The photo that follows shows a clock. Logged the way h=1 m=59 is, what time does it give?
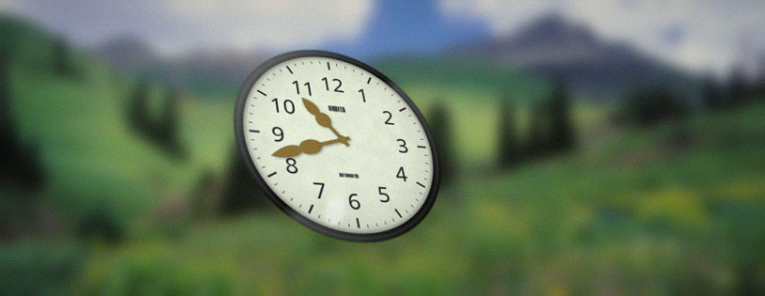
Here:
h=10 m=42
